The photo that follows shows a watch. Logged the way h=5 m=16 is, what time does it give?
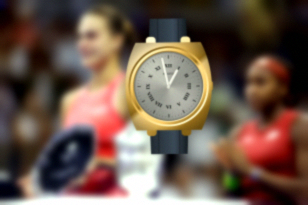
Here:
h=12 m=58
